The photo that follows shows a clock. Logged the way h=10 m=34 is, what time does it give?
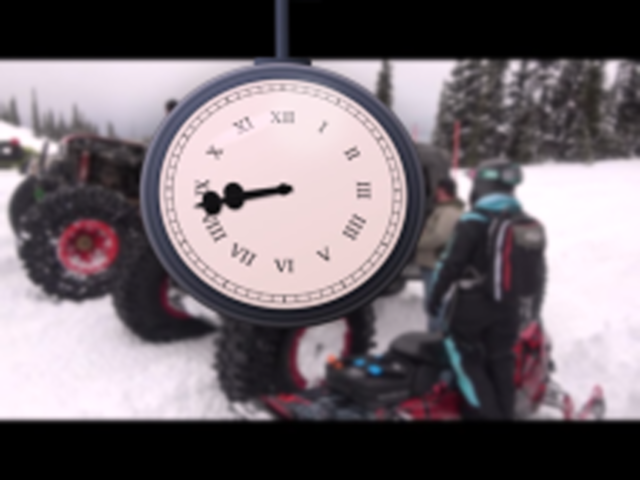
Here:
h=8 m=43
